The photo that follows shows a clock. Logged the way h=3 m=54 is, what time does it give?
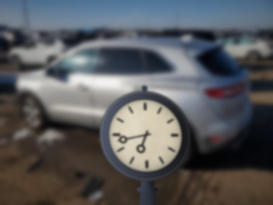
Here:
h=6 m=43
